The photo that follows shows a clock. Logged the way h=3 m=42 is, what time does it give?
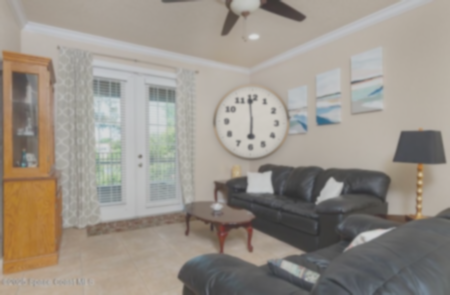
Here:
h=5 m=59
